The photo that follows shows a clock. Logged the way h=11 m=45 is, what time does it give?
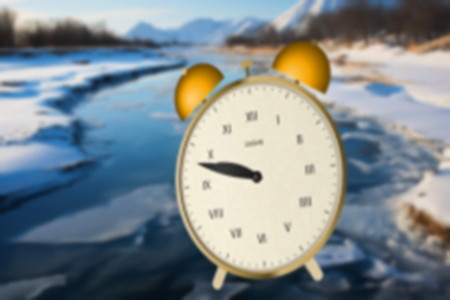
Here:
h=9 m=48
